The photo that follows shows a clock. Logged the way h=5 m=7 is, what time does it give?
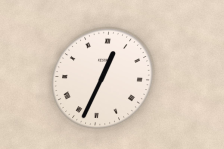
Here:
h=12 m=33
